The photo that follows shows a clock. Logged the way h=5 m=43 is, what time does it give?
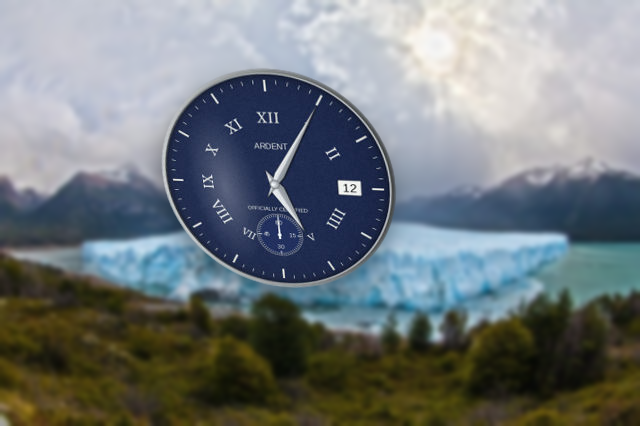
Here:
h=5 m=5
